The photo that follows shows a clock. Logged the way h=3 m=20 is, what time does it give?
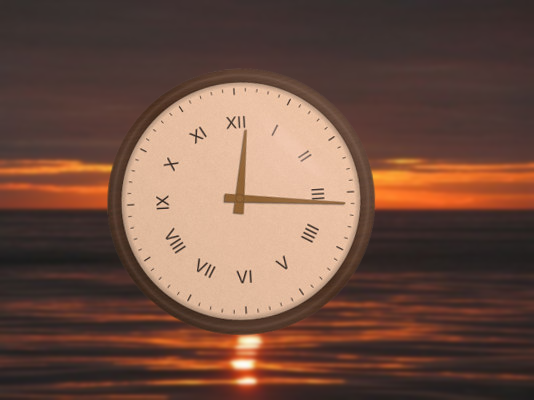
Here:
h=12 m=16
